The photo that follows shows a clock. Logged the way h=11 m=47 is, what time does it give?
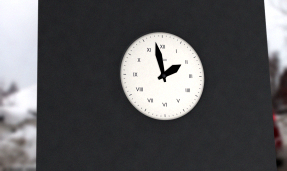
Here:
h=1 m=58
